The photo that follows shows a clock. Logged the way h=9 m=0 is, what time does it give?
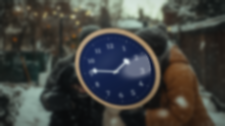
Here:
h=1 m=46
